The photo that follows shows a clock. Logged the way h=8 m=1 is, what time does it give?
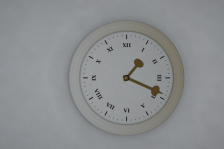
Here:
h=1 m=19
